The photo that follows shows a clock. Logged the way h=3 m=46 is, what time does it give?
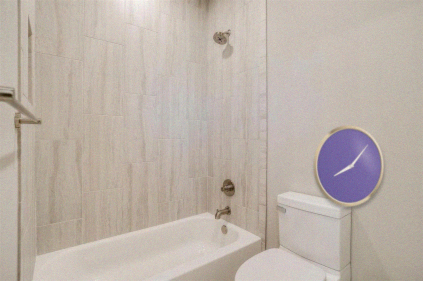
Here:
h=8 m=7
